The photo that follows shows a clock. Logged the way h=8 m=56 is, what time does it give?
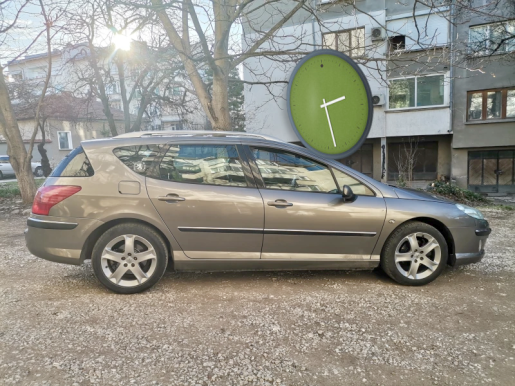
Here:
h=2 m=28
